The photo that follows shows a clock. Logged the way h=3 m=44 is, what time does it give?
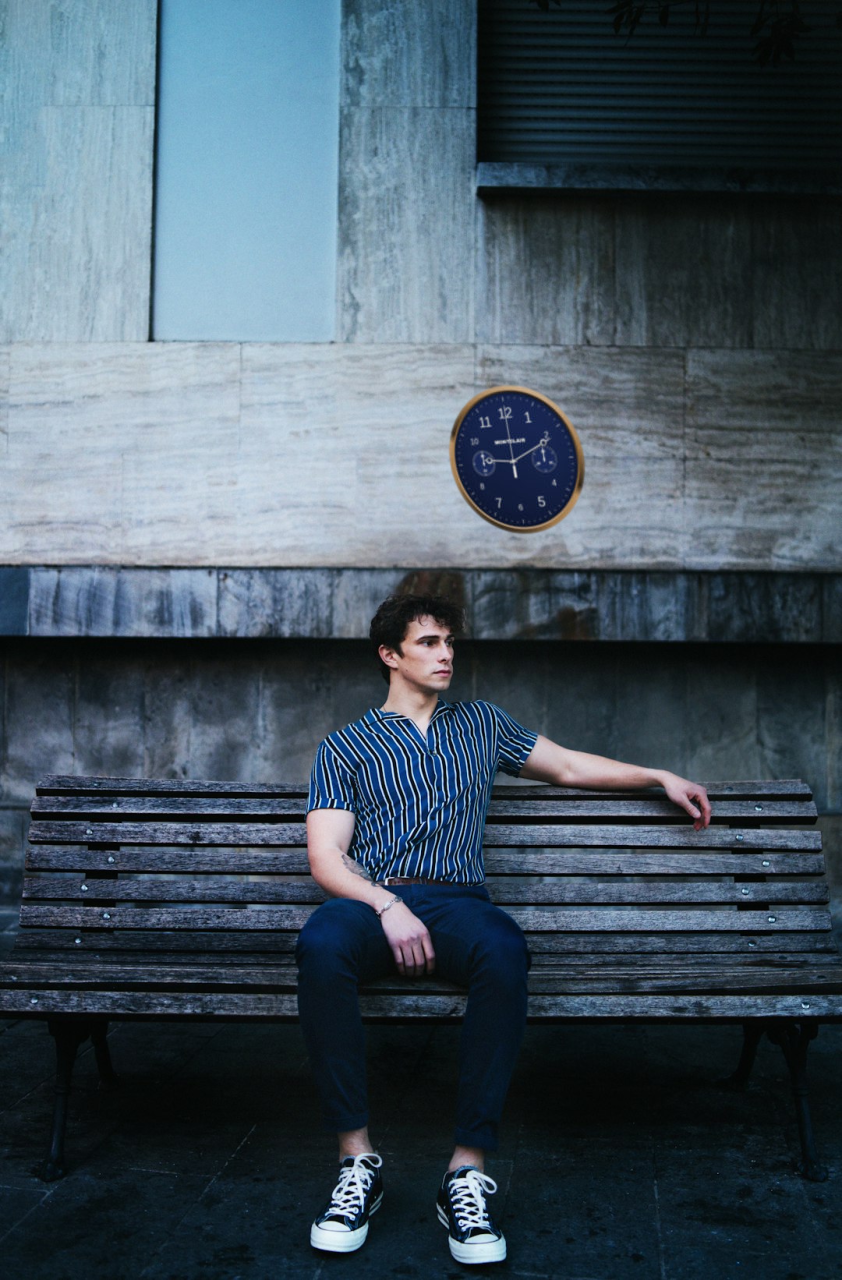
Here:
h=9 m=11
